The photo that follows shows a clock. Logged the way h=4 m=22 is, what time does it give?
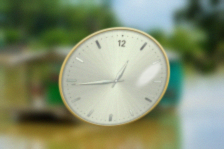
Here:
h=12 m=44
